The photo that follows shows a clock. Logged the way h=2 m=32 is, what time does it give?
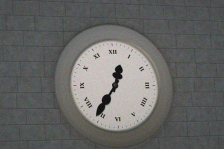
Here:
h=12 m=36
